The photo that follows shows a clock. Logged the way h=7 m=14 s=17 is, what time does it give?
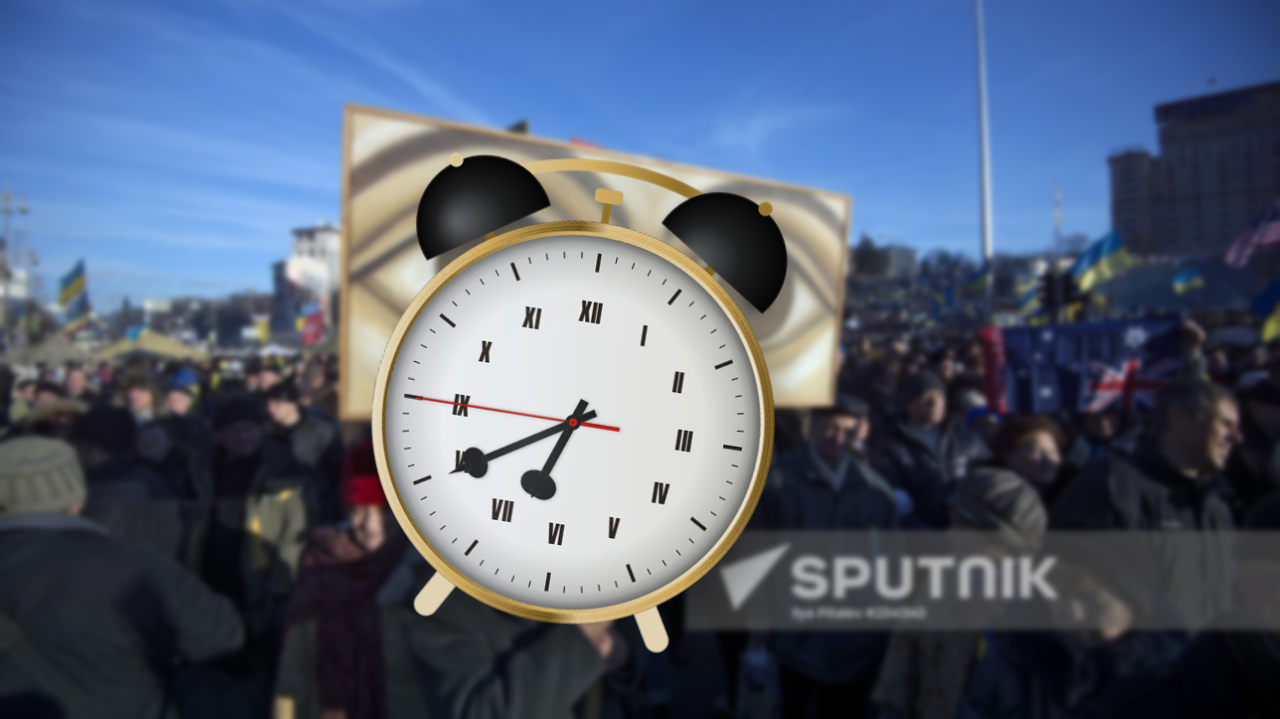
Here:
h=6 m=39 s=45
